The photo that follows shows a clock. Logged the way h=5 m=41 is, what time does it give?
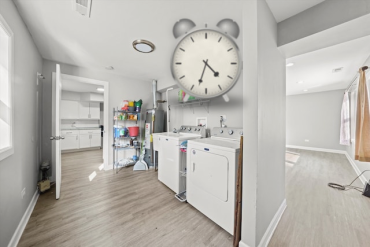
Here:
h=4 m=33
